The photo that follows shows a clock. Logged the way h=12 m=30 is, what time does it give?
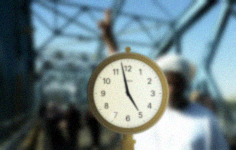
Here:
h=4 m=58
